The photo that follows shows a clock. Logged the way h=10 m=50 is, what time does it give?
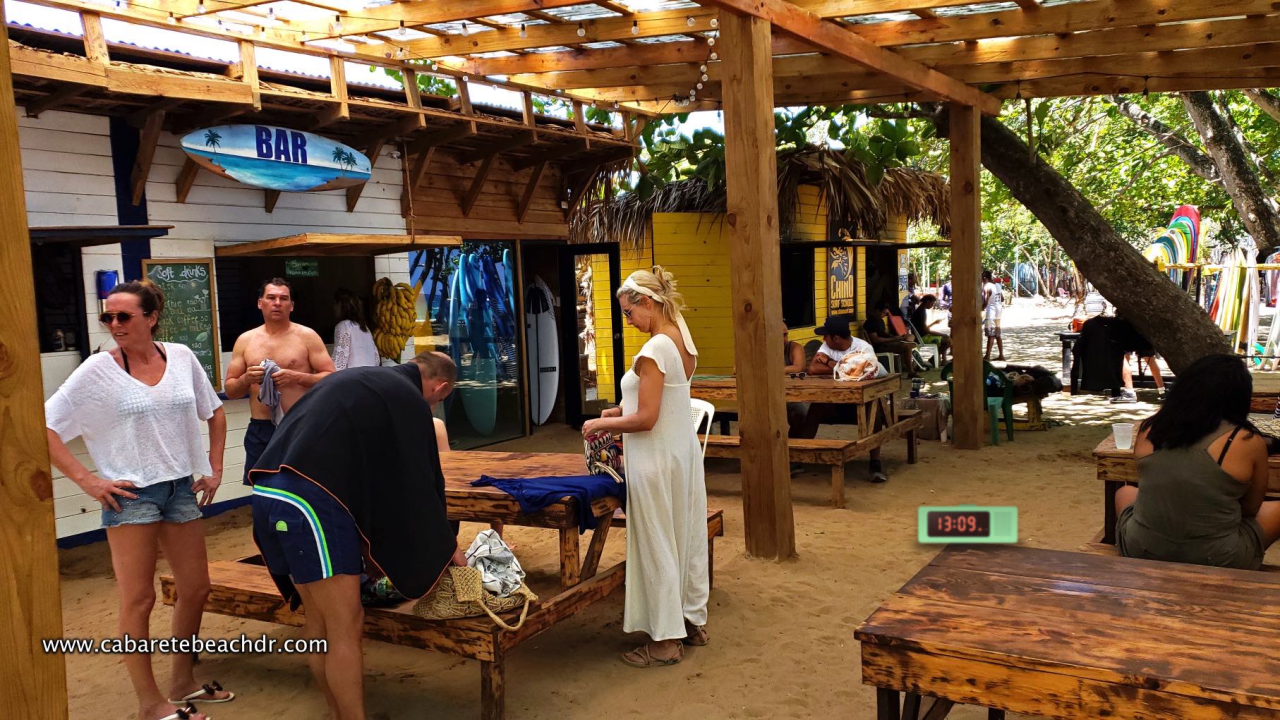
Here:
h=13 m=9
